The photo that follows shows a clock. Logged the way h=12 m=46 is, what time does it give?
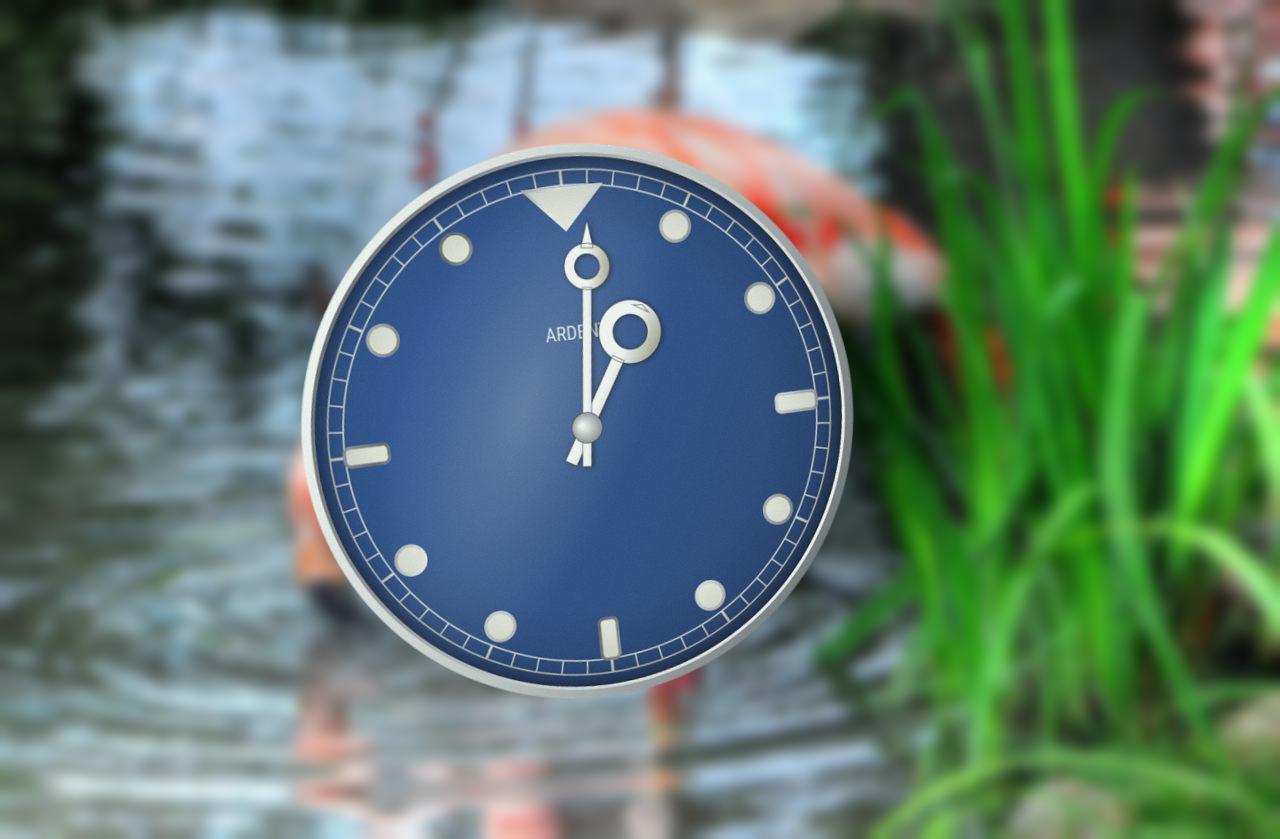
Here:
h=1 m=1
